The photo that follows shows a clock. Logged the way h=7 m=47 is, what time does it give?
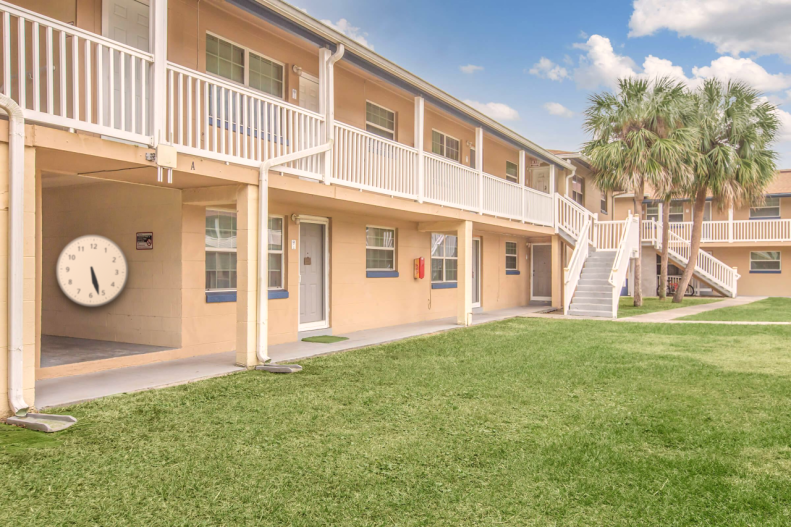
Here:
h=5 m=27
